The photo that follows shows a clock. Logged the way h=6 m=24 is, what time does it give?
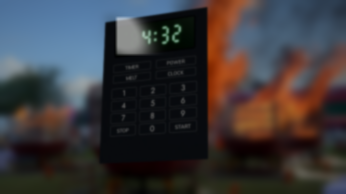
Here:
h=4 m=32
